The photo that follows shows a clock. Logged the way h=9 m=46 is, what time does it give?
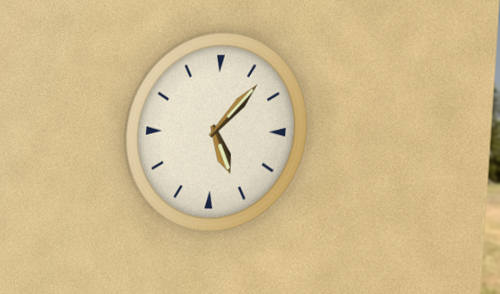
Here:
h=5 m=7
